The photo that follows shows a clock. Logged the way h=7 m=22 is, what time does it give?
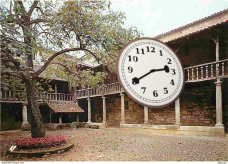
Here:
h=2 m=40
